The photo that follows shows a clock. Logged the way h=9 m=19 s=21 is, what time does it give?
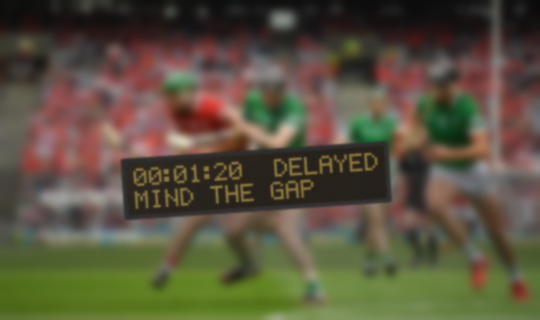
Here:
h=0 m=1 s=20
